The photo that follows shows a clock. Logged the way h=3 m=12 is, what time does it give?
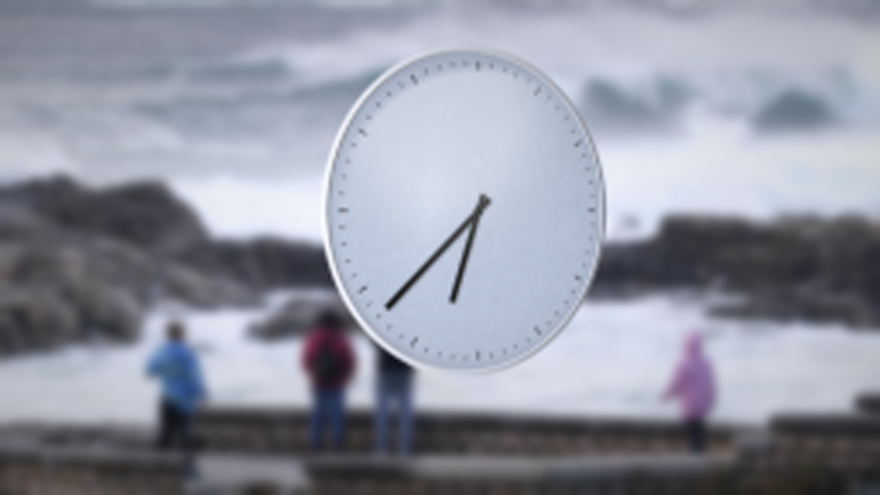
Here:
h=6 m=38
